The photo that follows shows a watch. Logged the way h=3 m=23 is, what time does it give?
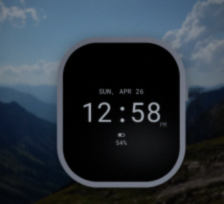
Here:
h=12 m=58
